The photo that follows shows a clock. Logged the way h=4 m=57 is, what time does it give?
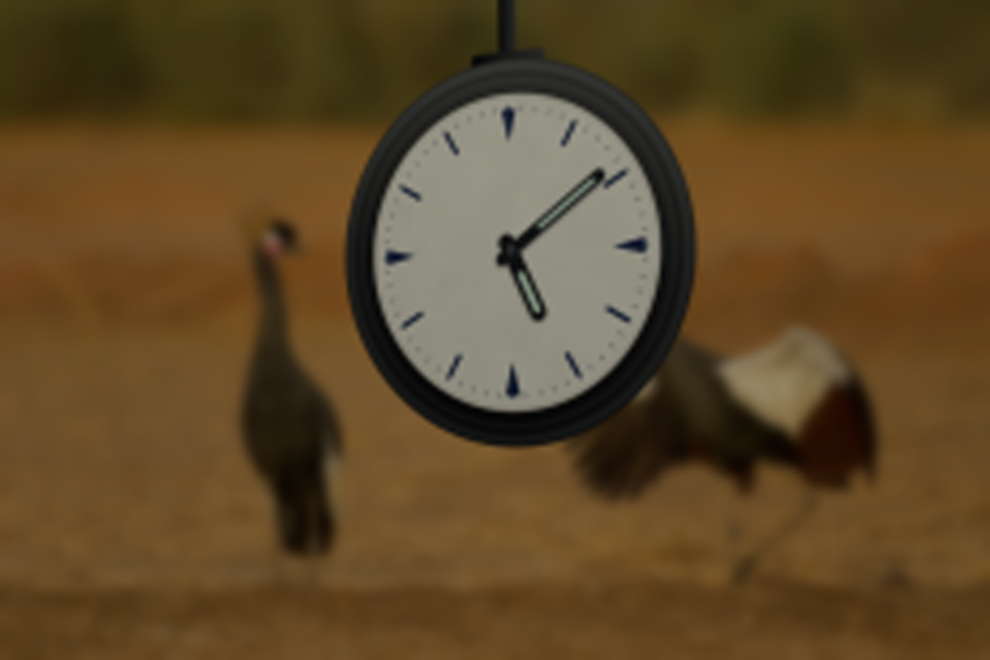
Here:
h=5 m=9
